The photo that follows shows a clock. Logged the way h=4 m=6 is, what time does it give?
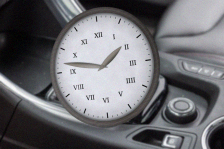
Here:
h=1 m=47
